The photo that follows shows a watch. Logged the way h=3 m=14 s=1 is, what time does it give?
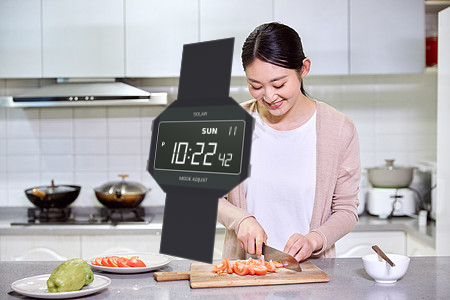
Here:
h=10 m=22 s=42
